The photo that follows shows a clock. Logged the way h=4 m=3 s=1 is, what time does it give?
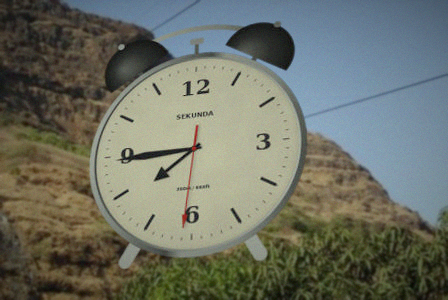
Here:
h=7 m=44 s=31
